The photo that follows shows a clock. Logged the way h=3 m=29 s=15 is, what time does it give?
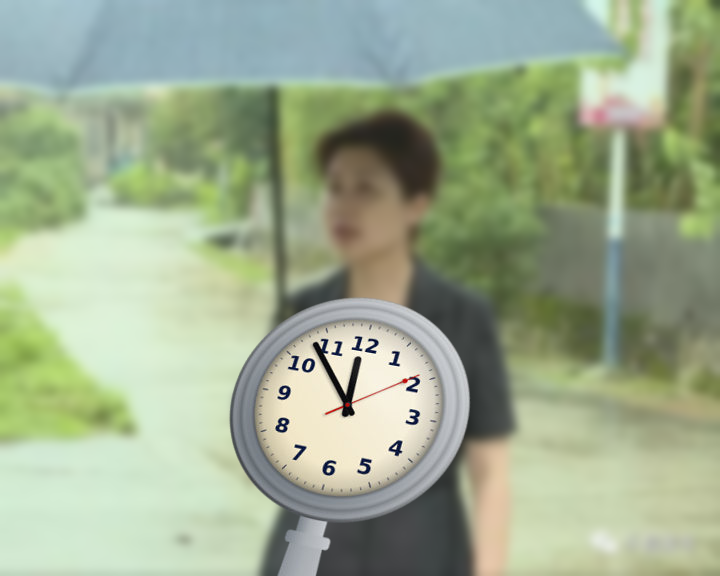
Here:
h=11 m=53 s=9
